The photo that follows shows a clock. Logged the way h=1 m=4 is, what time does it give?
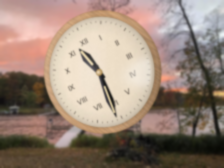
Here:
h=11 m=31
